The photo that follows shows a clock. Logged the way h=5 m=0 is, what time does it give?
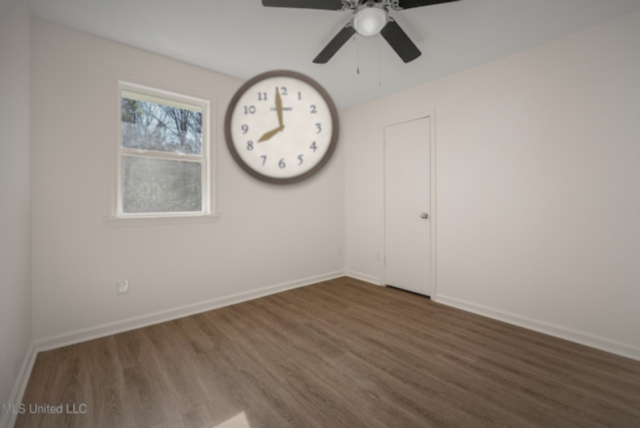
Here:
h=7 m=59
